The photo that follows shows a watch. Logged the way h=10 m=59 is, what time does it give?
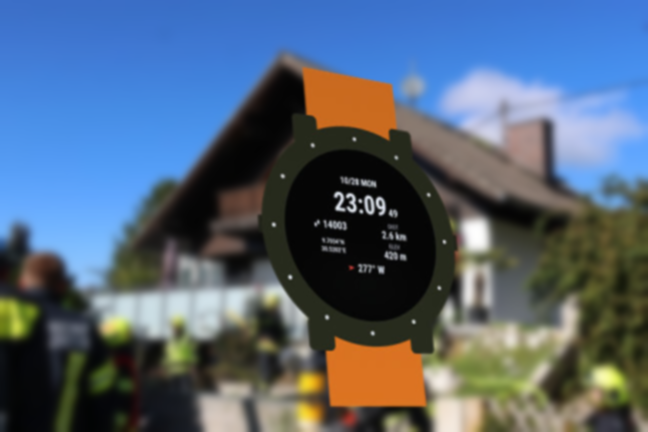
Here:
h=23 m=9
